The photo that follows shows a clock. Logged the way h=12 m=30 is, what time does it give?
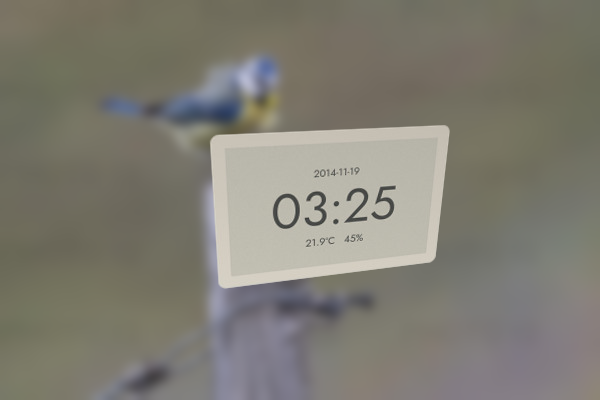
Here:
h=3 m=25
